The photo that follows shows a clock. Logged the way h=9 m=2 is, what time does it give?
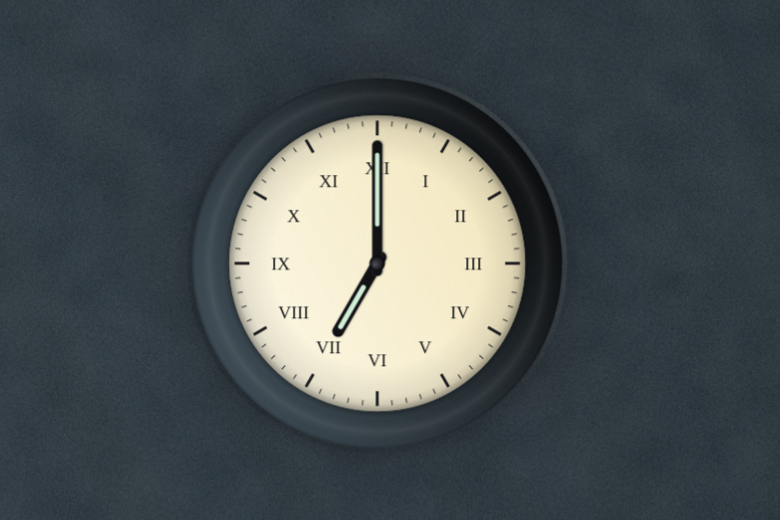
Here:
h=7 m=0
